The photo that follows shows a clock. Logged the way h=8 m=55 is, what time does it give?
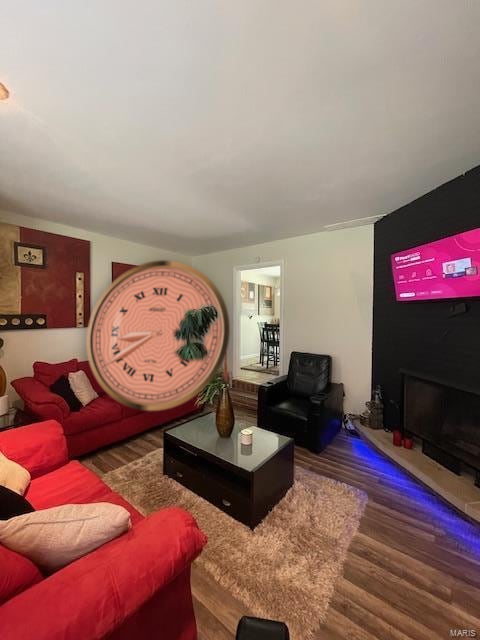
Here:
h=8 m=39
